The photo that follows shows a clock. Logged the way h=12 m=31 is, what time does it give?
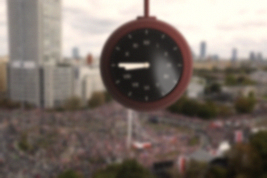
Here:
h=8 m=45
